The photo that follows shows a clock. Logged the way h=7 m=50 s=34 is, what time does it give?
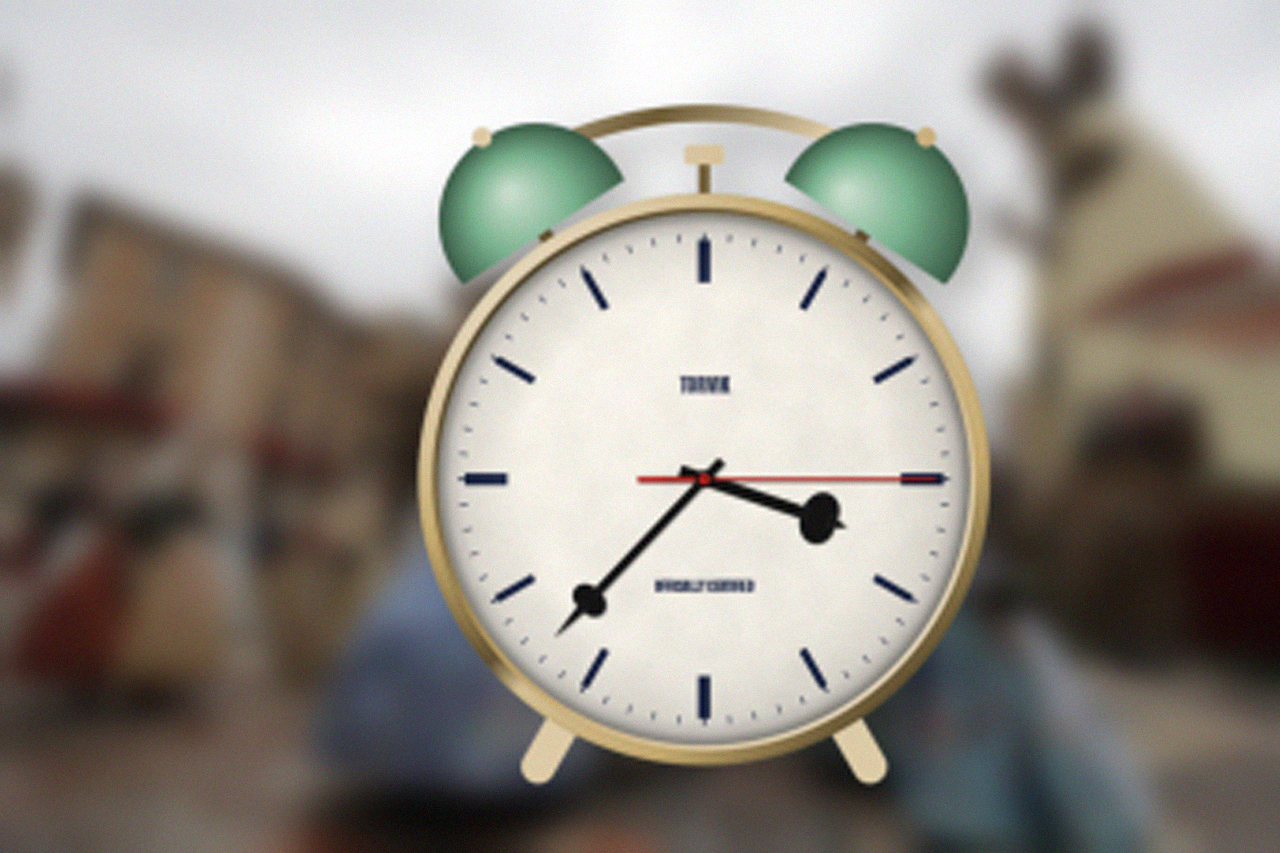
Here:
h=3 m=37 s=15
